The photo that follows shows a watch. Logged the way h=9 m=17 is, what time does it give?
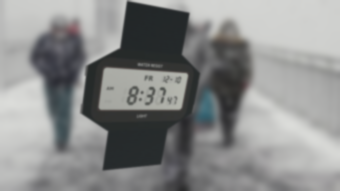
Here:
h=8 m=37
